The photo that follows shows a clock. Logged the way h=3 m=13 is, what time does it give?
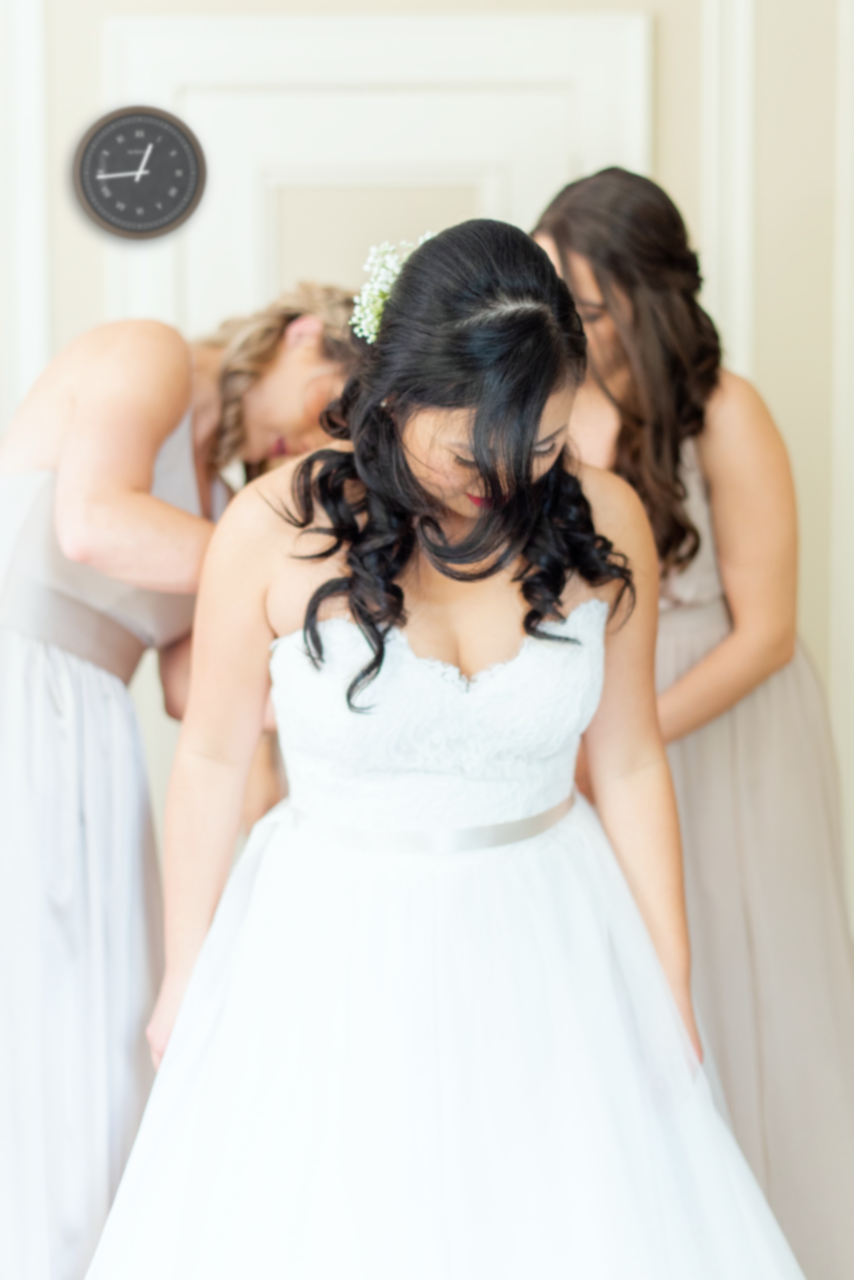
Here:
h=12 m=44
